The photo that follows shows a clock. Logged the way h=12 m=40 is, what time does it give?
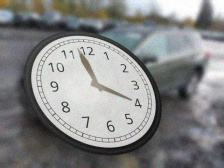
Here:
h=3 m=58
